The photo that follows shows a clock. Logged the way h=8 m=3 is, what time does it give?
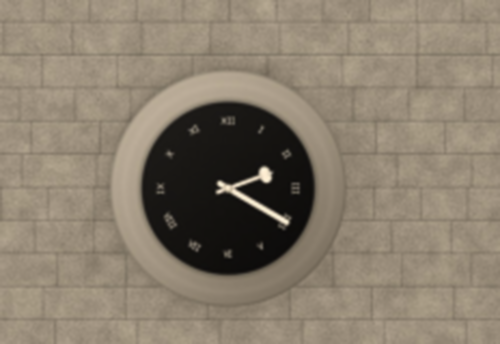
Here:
h=2 m=20
